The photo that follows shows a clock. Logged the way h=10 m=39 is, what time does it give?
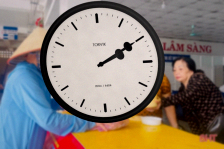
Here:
h=2 m=10
